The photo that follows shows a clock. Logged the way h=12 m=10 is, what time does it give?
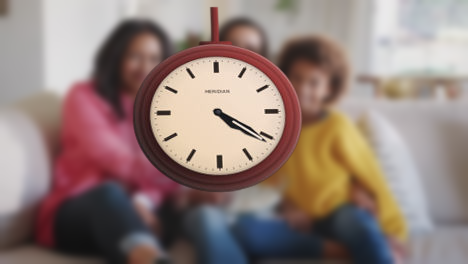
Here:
h=4 m=21
